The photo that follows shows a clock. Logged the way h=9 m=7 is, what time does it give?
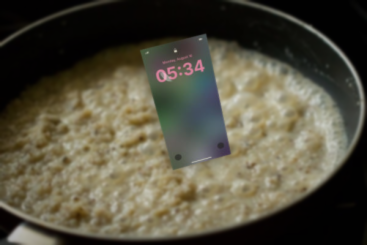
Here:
h=5 m=34
